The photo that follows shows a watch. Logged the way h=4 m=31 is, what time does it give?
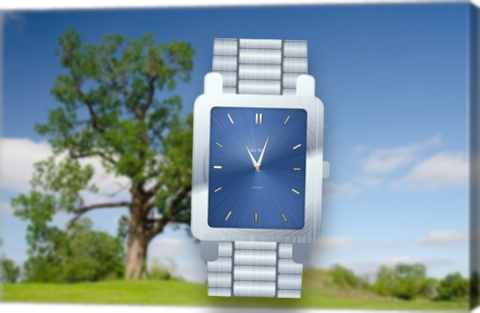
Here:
h=11 m=3
